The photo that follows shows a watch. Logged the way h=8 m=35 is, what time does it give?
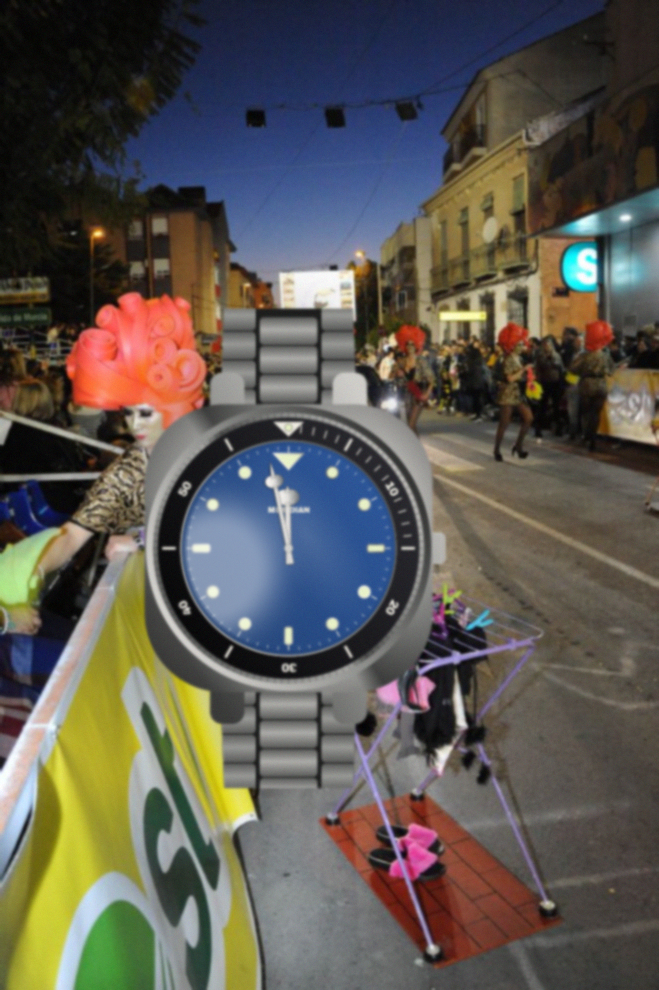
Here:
h=11 m=58
